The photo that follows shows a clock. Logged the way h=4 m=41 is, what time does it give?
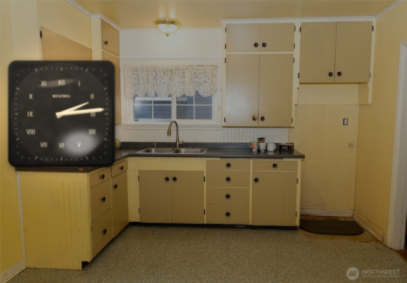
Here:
h=2 m=14
